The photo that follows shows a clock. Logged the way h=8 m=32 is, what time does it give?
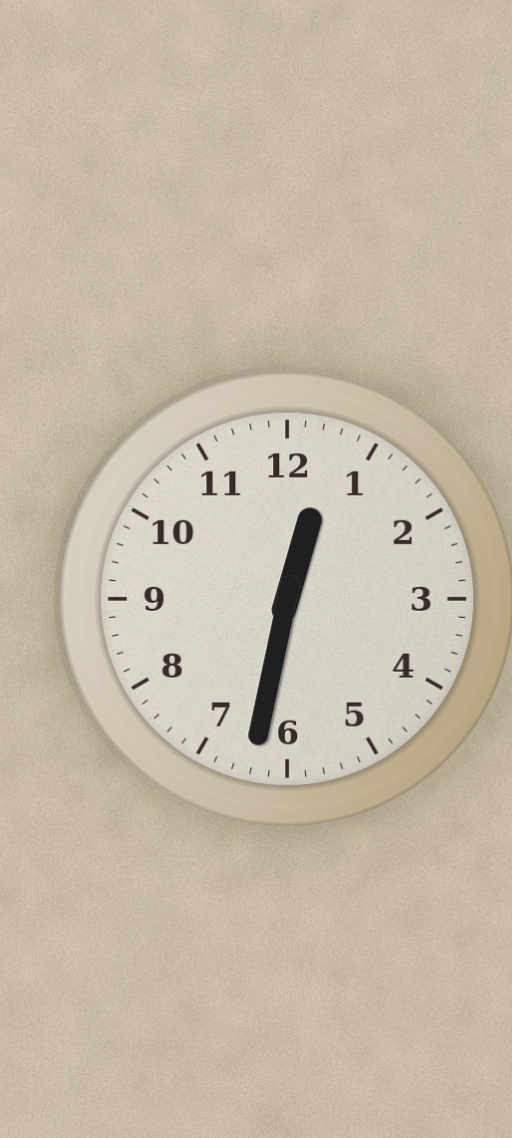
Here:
h=12 m=32
